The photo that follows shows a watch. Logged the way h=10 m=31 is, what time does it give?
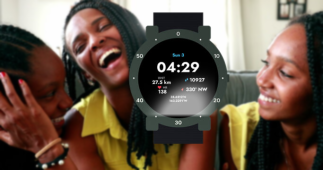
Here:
h=4 m=29
